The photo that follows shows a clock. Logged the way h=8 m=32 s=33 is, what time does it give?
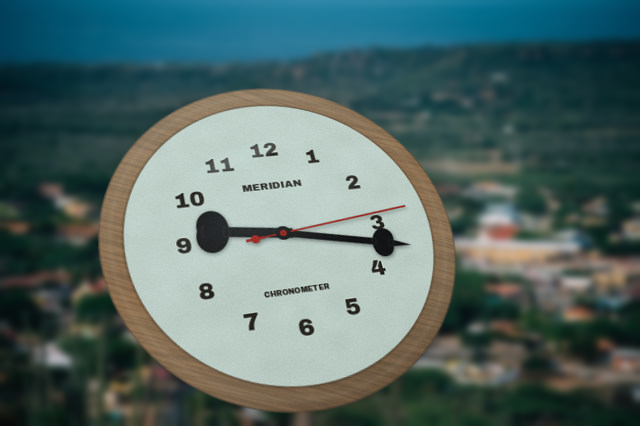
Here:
h=9 m=17 s=14
